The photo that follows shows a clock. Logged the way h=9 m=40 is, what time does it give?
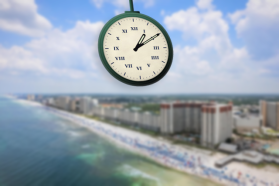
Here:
h=1 m=10
